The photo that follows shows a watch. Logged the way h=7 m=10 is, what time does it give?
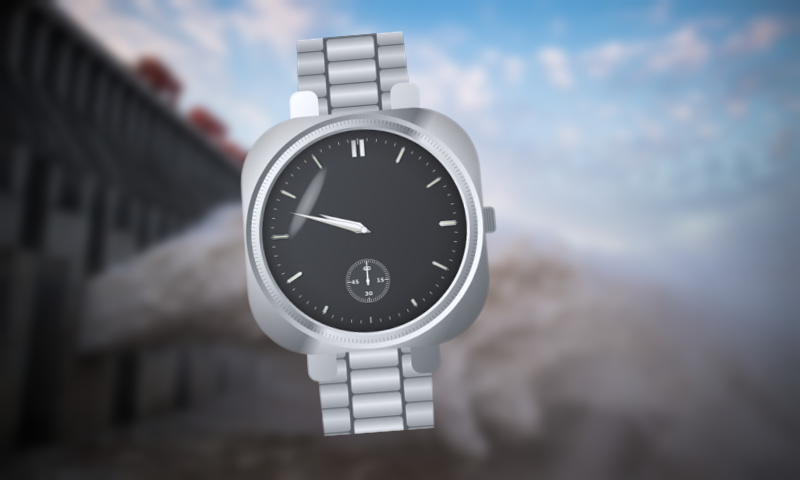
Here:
h=9 m=48
